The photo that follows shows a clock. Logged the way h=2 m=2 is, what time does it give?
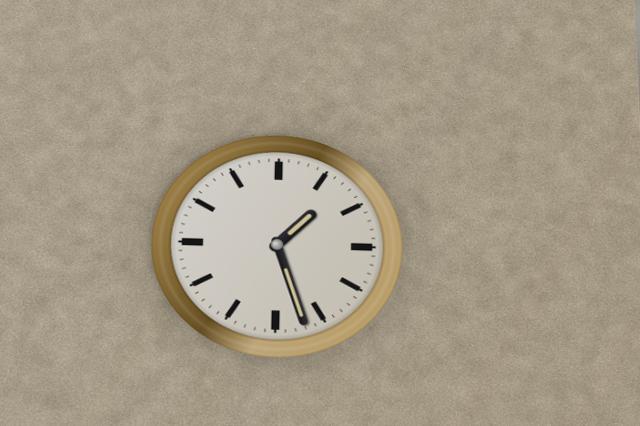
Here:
h=1 m=27
